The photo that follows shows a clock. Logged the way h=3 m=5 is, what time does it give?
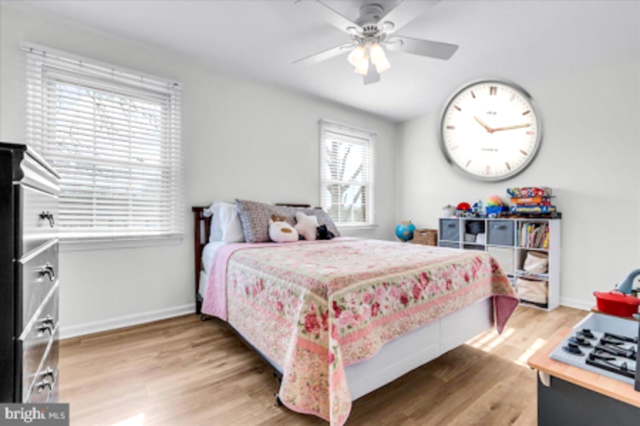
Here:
h=10 m=13
